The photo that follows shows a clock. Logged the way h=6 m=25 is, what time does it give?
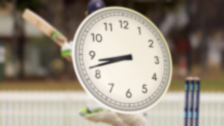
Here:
h=8 m=42
